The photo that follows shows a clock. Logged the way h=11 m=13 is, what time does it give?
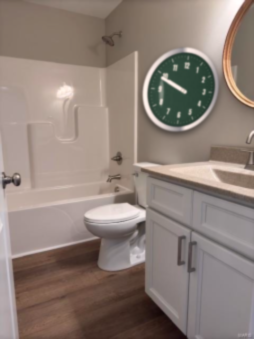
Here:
h=9 m=49
